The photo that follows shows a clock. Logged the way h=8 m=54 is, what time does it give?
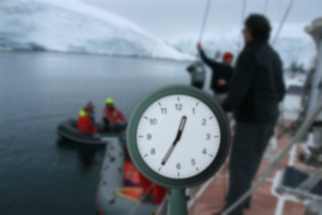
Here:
h=12 m=35
